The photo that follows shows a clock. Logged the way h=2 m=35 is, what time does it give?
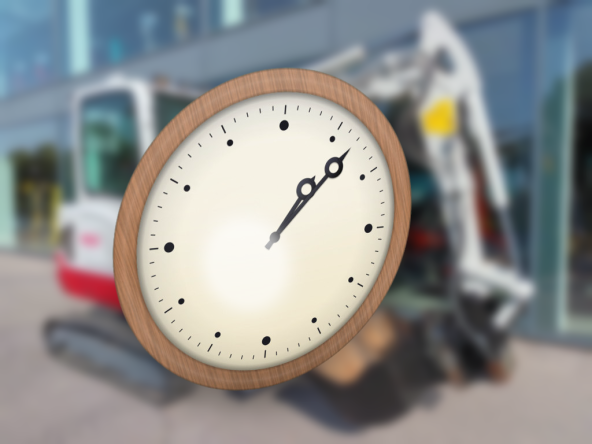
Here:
h=1 m=7
